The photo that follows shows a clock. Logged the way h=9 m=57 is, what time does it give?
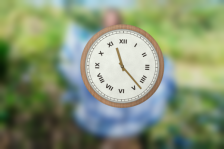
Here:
h=11 m=23
